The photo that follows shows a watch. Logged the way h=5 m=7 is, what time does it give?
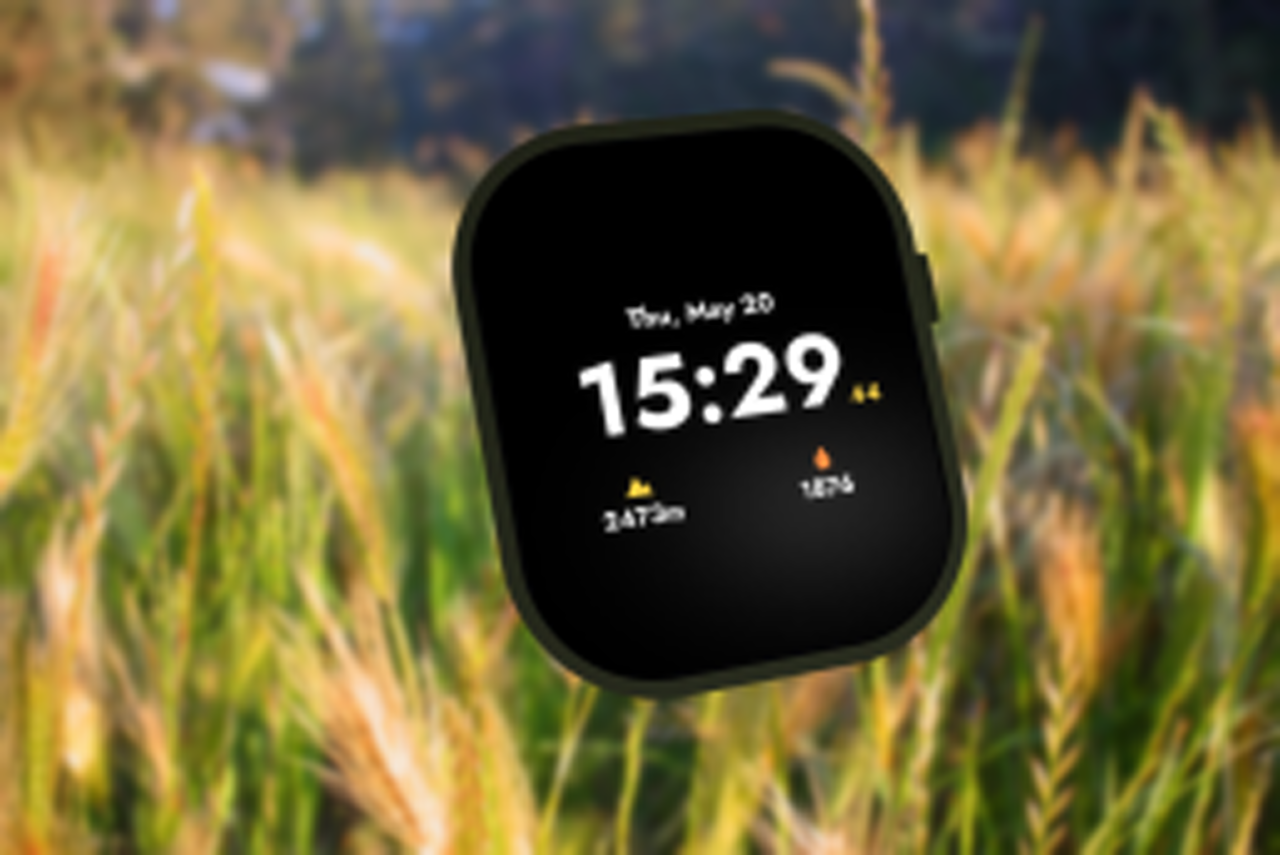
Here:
h=15 m=29
